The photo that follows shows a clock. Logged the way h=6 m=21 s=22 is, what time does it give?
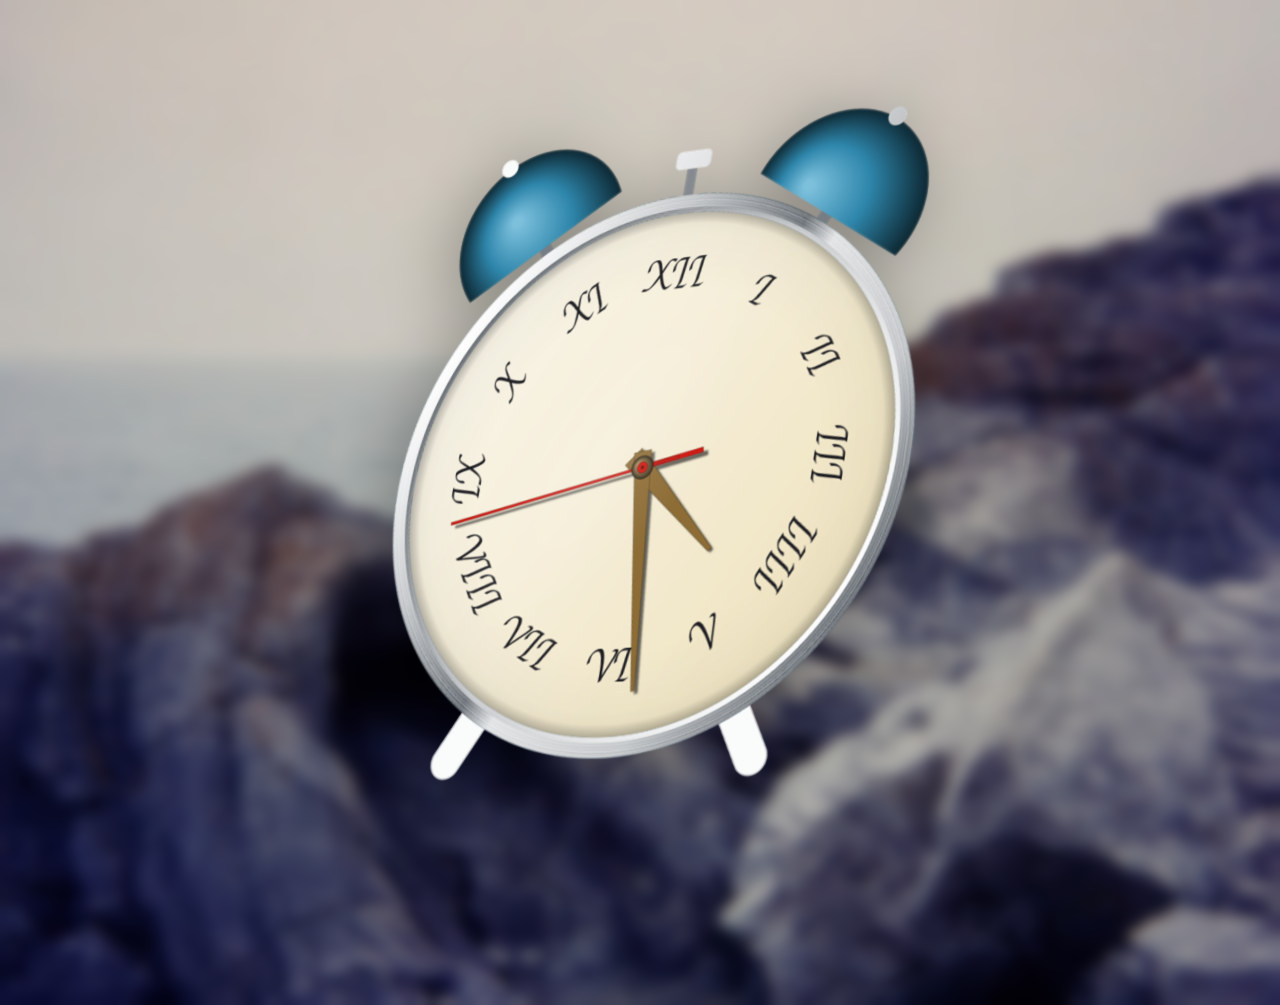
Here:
h=4 m=28 s=43
